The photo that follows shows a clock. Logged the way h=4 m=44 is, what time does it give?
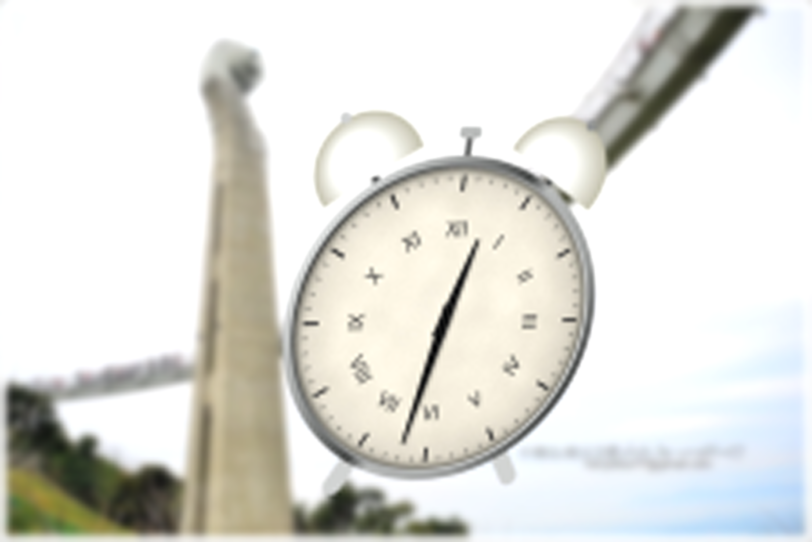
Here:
h=12 m=32
